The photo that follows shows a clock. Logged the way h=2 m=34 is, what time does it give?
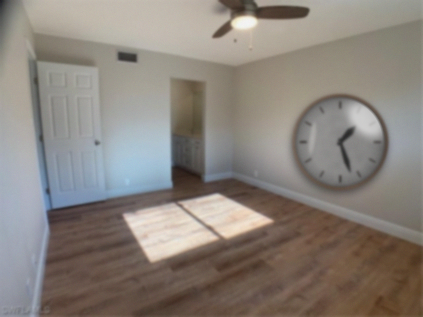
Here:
h=1 m=27
